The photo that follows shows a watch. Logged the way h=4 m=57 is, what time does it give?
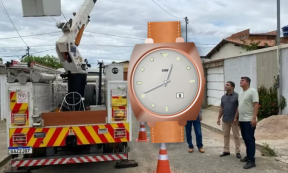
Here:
h=12 m=41
